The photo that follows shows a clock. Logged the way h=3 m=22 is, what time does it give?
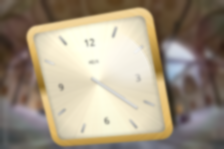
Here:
h=4 m=22
